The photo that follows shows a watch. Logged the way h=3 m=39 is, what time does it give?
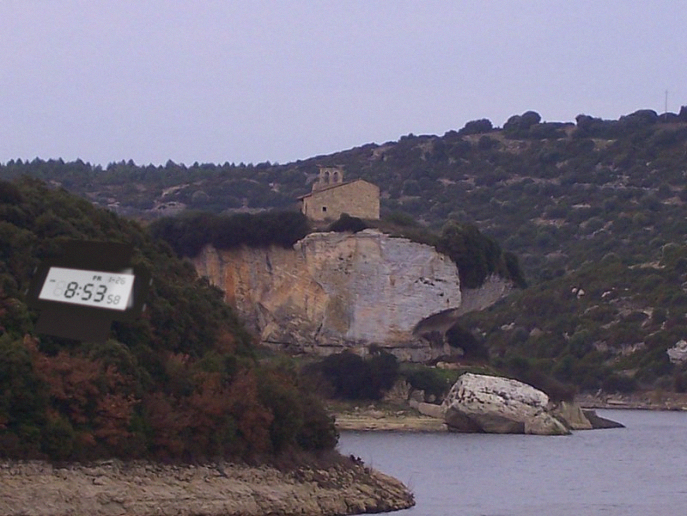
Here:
h=8 m=53
